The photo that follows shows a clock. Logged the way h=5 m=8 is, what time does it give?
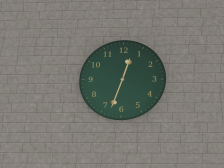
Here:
h=12 m=33
